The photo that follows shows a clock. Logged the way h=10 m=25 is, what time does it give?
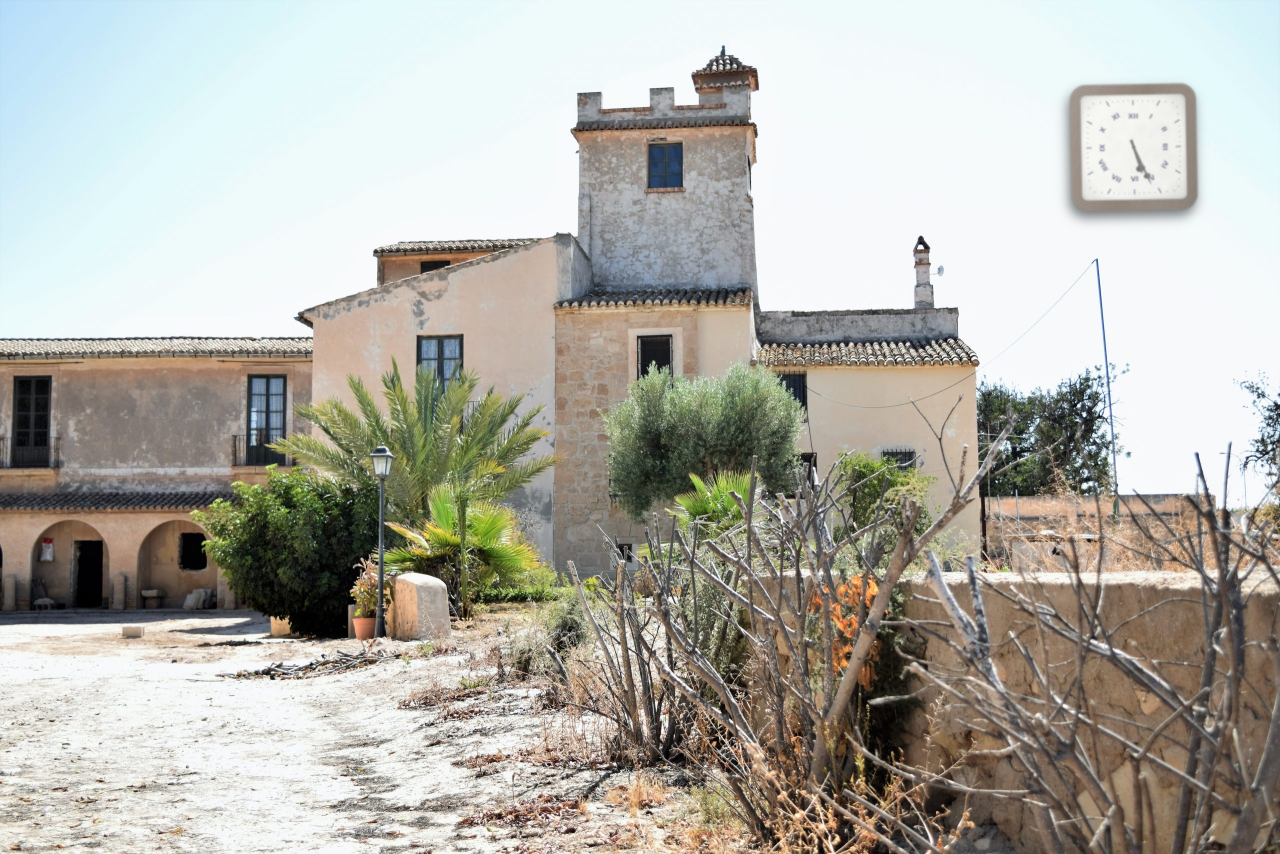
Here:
h=5 m=26
